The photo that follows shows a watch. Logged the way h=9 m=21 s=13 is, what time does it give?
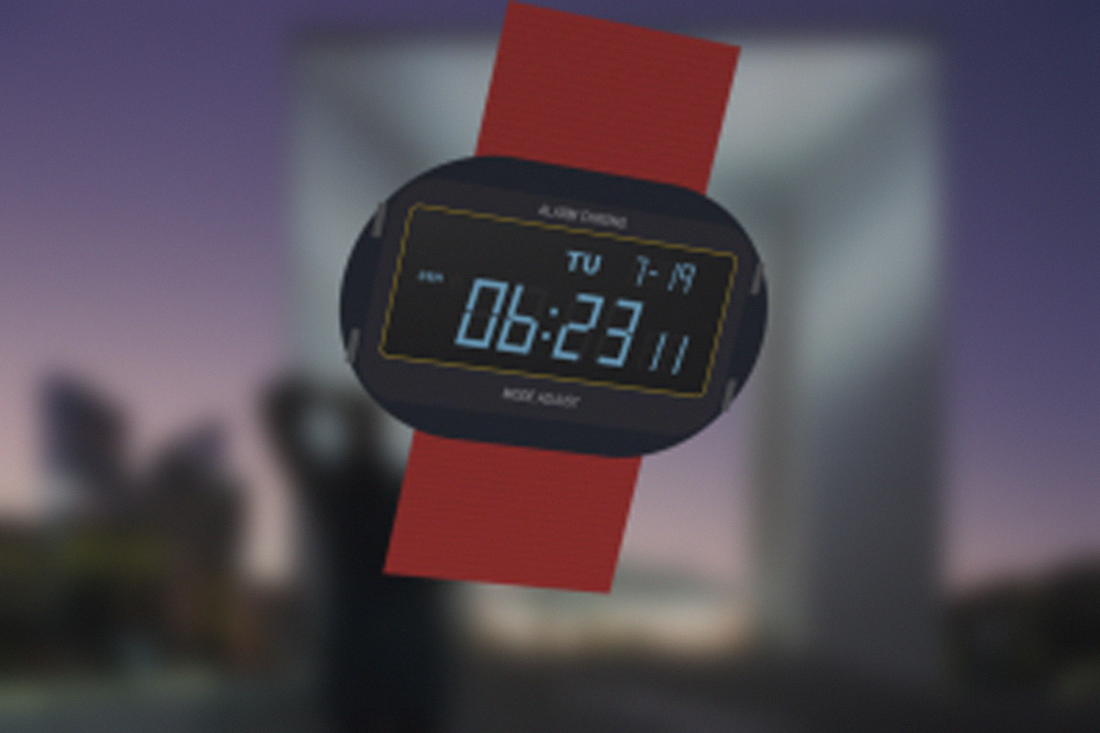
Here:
h=6 m=23 s=11
